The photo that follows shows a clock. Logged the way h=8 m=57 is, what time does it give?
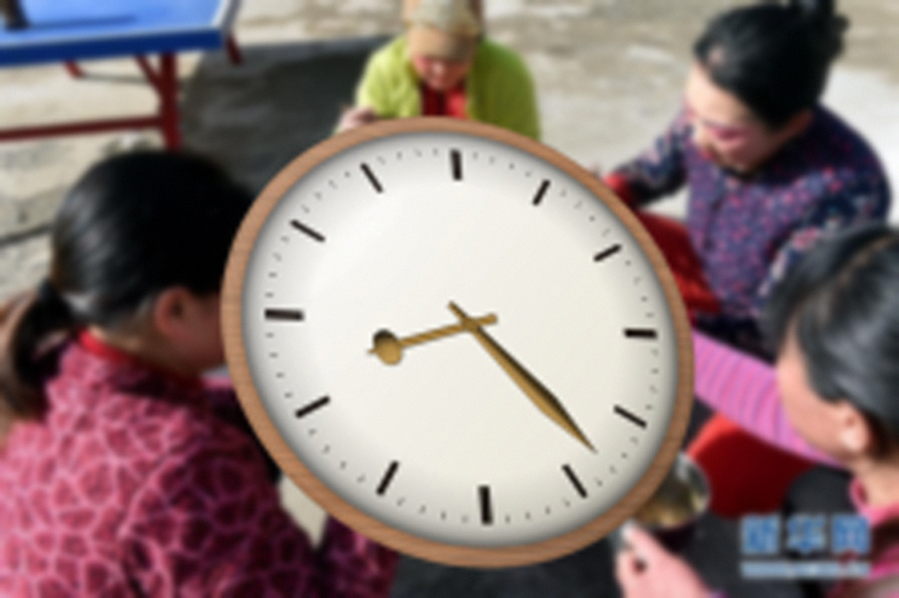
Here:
h=8 m=23
